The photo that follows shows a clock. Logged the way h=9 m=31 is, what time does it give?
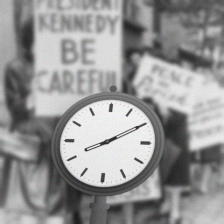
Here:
h=8 m=10
